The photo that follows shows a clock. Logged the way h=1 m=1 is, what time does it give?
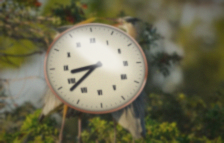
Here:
h=8 m=38
